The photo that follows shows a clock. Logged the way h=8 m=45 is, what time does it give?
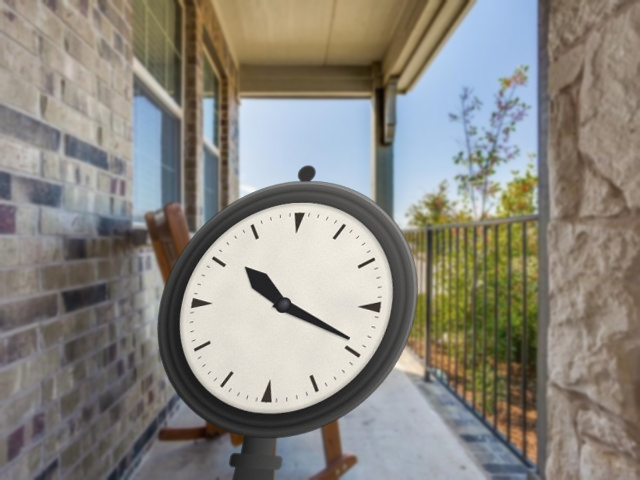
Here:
h=10 m=19
